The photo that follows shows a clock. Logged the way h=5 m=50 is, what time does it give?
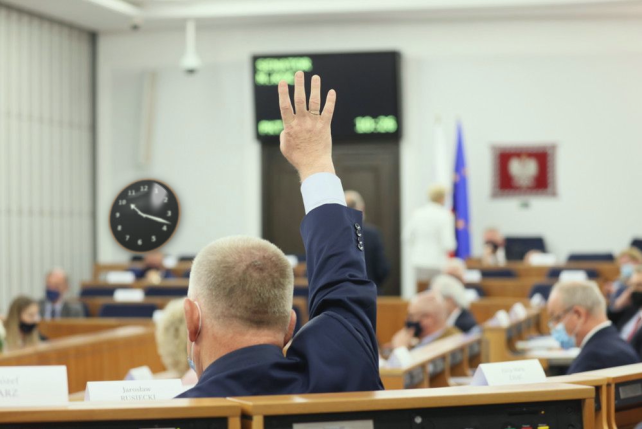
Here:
h=10 m=18
